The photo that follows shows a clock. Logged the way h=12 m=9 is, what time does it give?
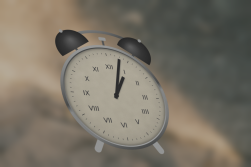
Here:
h=1 m=3
